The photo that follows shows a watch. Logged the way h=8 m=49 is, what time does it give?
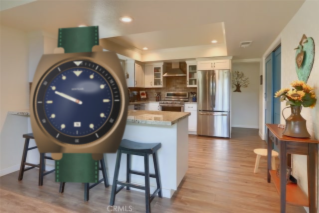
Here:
h=9 m=49
